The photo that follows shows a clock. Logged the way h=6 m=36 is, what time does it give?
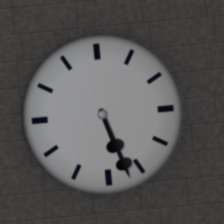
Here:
h=5 m=27
